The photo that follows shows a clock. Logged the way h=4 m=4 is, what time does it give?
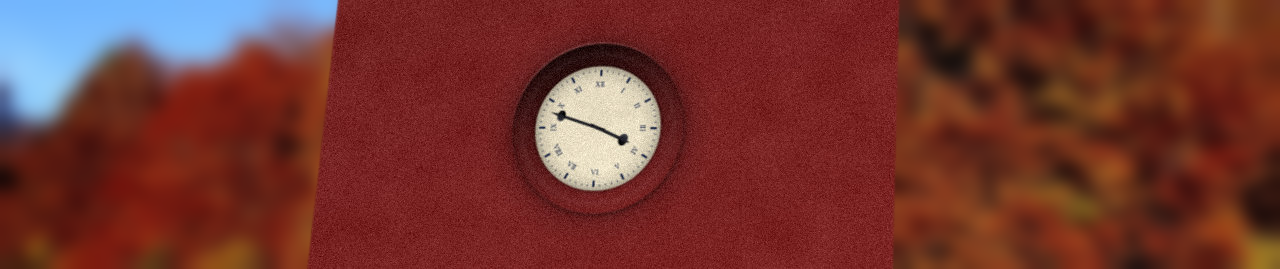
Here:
h=3 m=48
